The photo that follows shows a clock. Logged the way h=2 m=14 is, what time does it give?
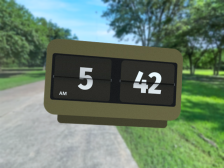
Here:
h=5 m=42
